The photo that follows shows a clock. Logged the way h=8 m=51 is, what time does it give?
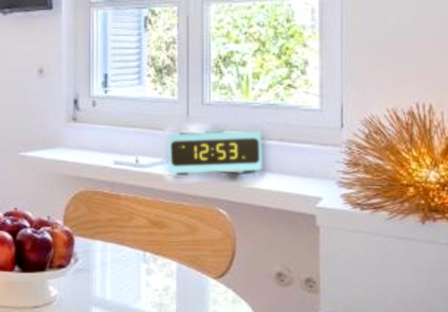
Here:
h=12 m=53
